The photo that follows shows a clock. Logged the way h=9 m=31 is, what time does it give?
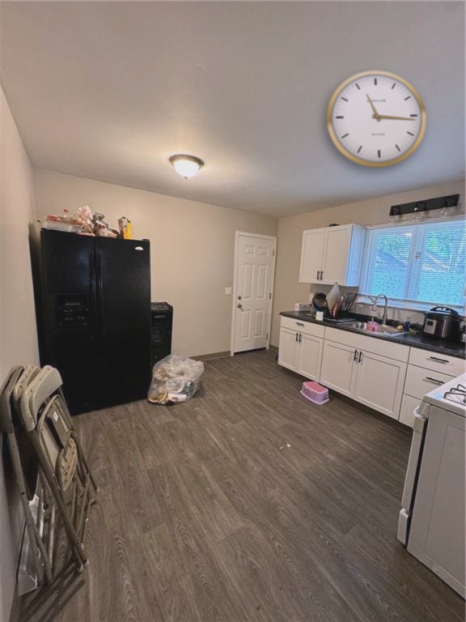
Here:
h=11 m=16
